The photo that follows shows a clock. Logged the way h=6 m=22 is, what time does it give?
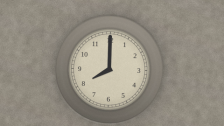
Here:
h=8 m=0
